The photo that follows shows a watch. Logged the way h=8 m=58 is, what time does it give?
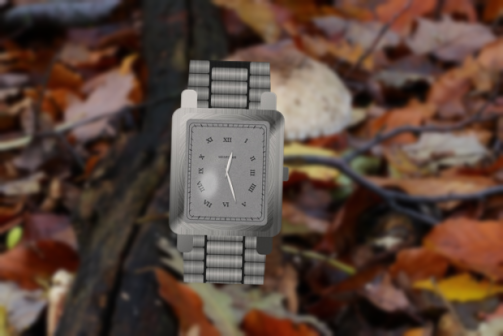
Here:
h=12 m=27
